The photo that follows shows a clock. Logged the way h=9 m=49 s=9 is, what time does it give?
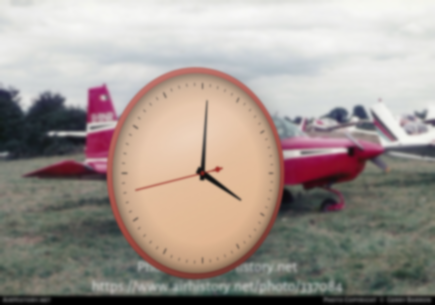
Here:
h=4 m=0 s=43
